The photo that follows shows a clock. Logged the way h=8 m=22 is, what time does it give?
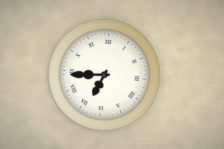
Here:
h=6 m=44
